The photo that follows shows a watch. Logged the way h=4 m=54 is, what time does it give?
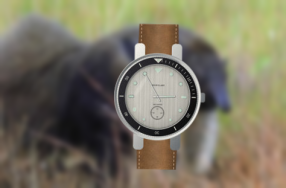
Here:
h=2 m=55
